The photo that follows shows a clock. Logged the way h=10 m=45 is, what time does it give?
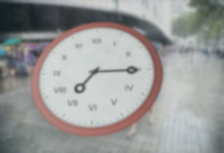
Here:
h=7 m=15
